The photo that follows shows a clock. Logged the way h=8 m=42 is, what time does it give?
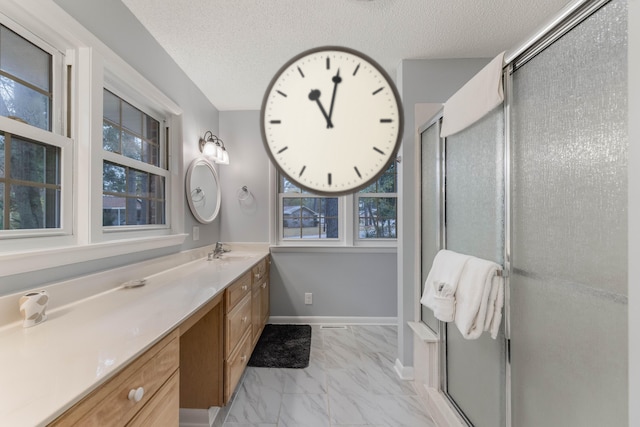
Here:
h=11 m=2
